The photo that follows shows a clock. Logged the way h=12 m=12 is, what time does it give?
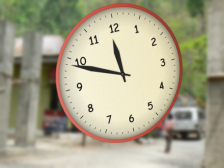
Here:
h=11 m=49
